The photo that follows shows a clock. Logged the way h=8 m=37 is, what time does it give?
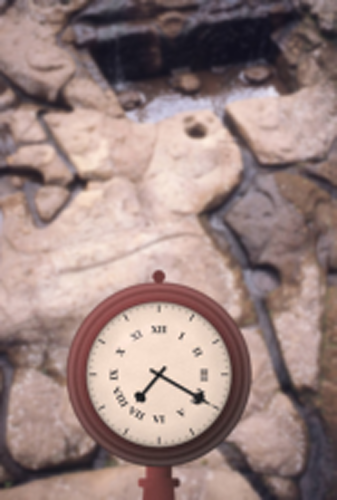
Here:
h=7 m=20
